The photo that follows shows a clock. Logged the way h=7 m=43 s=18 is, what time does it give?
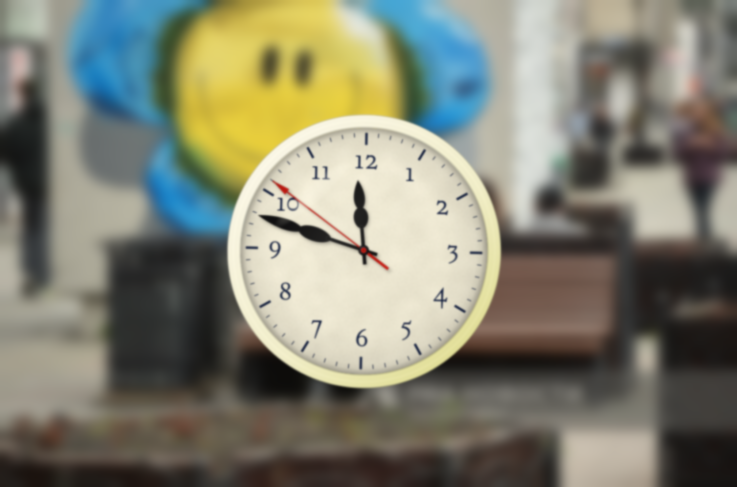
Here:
h=11 m=47 s=51
